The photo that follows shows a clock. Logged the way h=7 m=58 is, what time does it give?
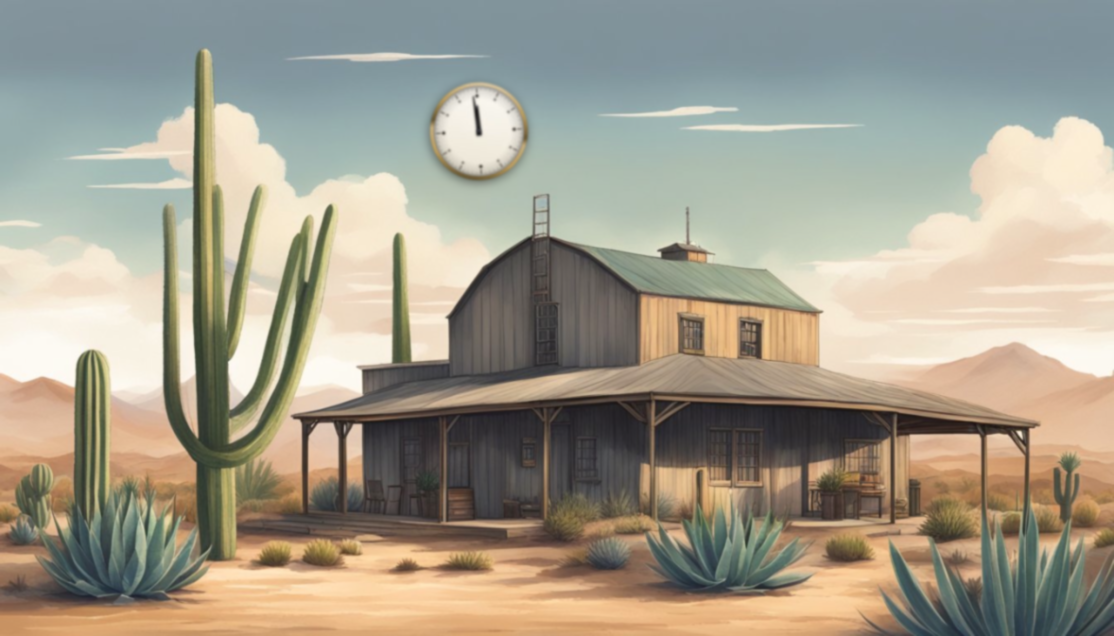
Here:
h=11 m=59
